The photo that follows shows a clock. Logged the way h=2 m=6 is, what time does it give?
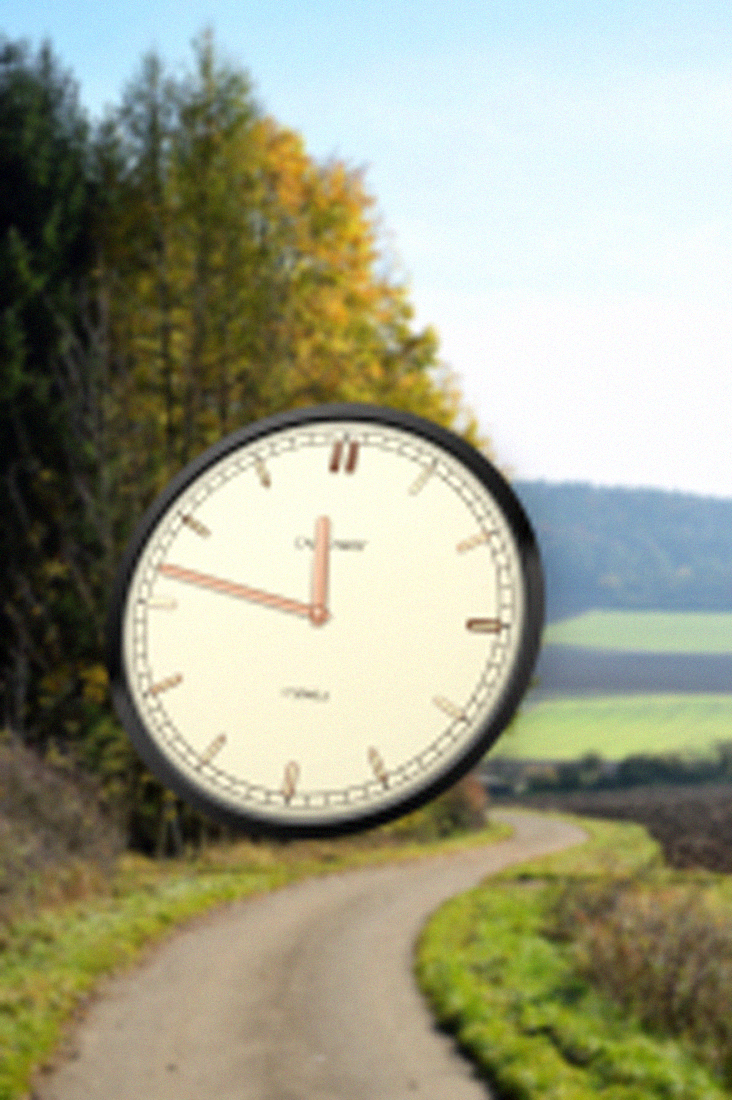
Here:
h=11 m=47
